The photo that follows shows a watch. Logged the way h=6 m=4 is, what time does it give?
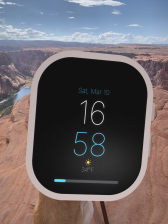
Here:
h=16 m=58
